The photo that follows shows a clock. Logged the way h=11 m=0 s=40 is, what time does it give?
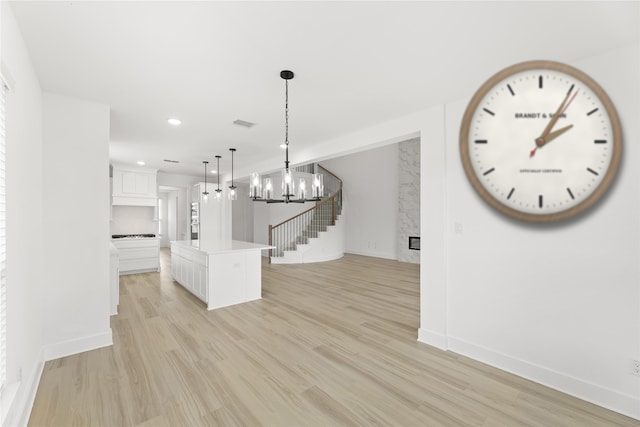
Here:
h=2 m=5 s=6
